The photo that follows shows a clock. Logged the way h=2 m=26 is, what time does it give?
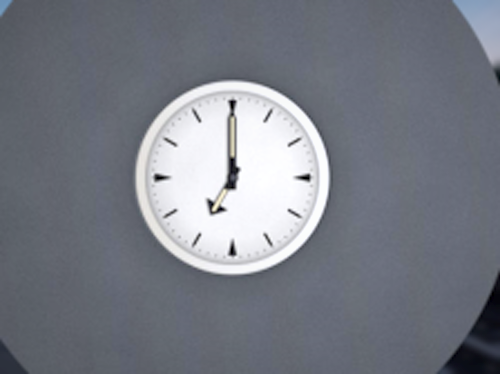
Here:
h=7 m=0
